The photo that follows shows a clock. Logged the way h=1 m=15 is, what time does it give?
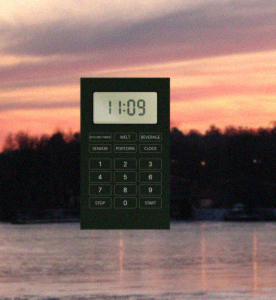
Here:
h=11 m=9
